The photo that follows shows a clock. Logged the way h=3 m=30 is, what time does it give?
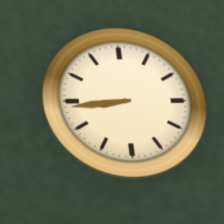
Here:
h=8 m=44
